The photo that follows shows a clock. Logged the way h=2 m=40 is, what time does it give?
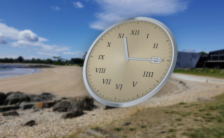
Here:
h=11 m=15
